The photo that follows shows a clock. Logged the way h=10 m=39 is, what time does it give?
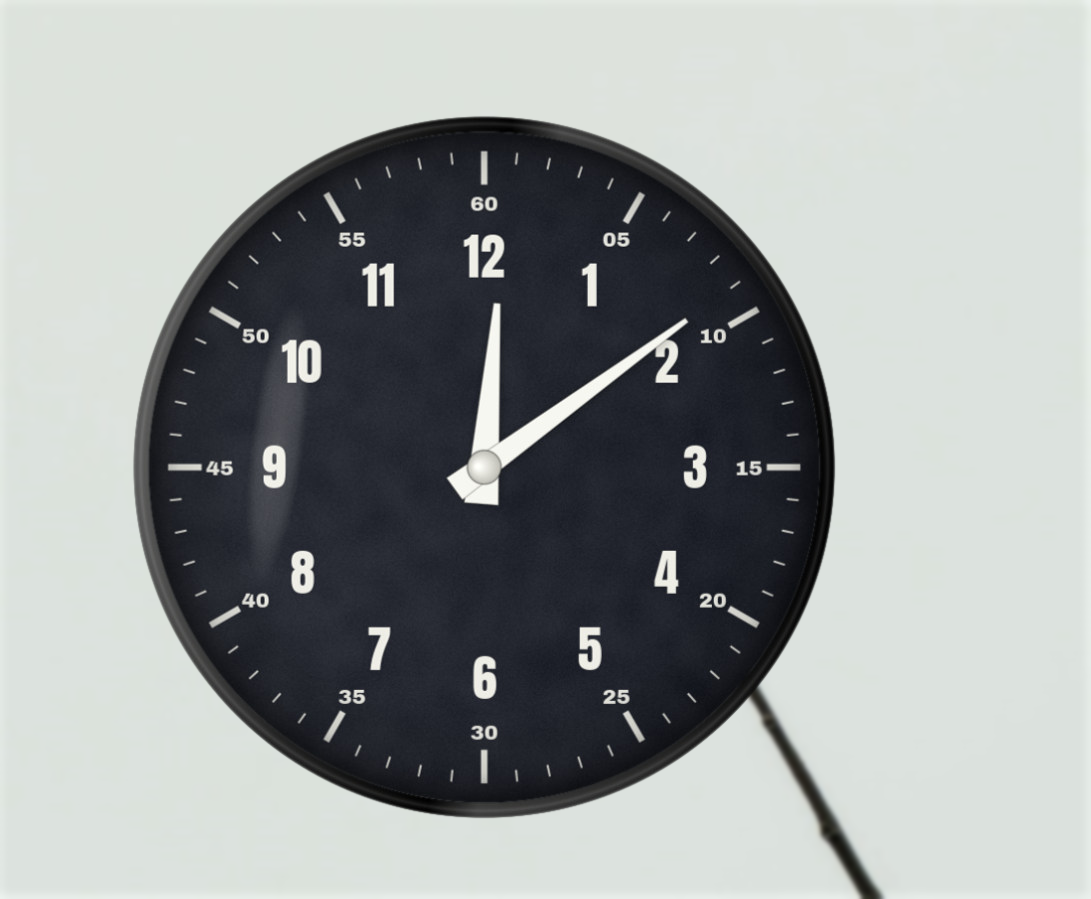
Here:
h=12 m=9
